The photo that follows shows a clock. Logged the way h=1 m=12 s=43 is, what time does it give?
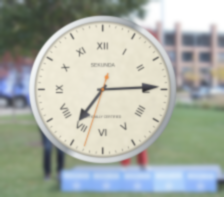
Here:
h=7 m=14 s=33
